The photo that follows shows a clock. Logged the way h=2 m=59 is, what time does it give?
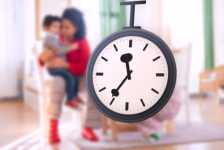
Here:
h=11 m=36
